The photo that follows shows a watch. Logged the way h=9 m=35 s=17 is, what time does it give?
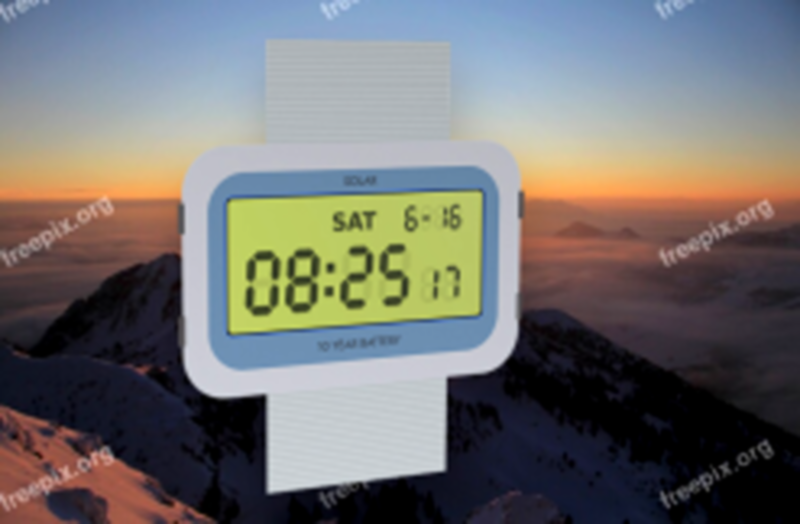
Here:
h=8 m=25 s=17
